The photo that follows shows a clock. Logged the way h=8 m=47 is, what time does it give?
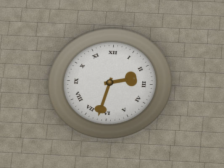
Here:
h=2 m=32
